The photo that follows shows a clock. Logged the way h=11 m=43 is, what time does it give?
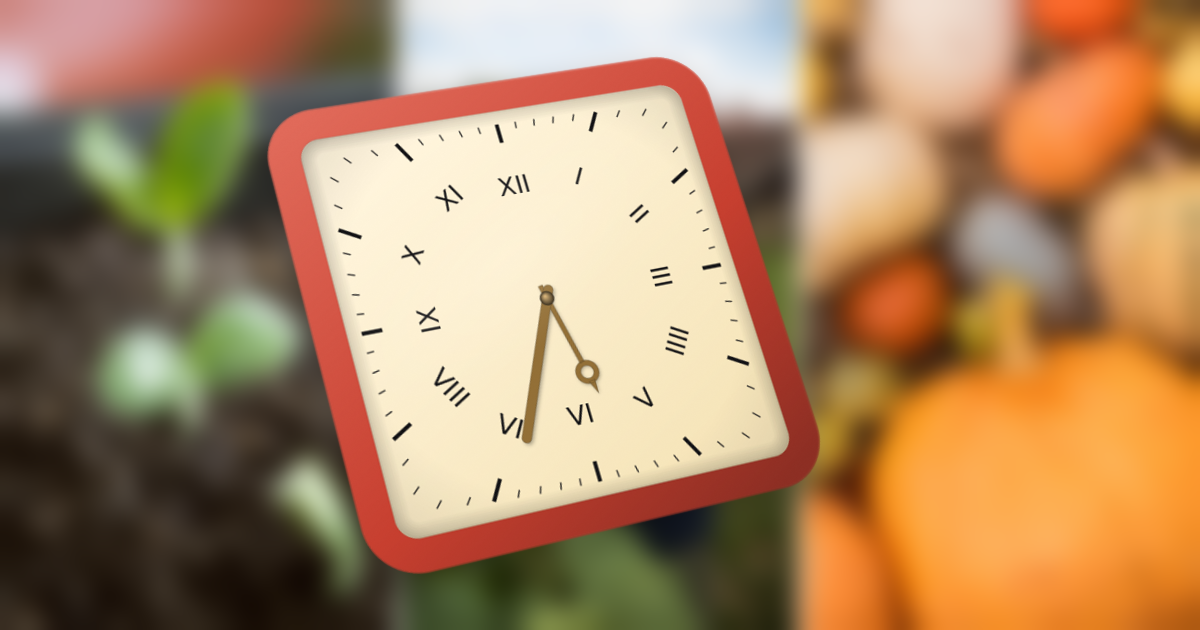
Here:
h=5 m=34
